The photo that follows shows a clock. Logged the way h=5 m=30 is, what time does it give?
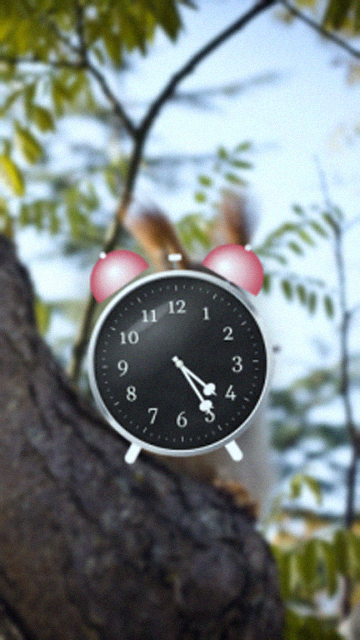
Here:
h=4 m=25
